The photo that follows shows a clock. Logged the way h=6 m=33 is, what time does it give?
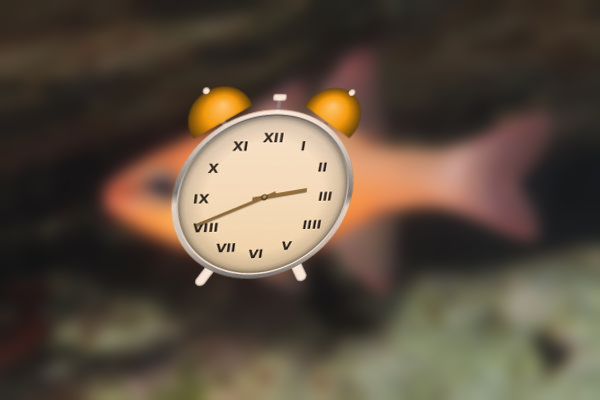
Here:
h=2 m=41
